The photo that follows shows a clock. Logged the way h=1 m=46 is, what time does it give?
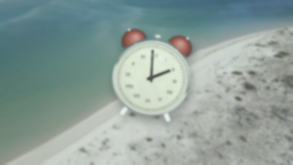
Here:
h=1 m=59
